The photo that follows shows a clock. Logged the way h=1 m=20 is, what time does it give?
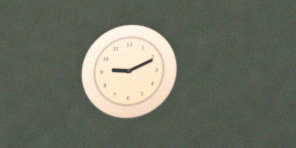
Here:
h=9 m=11
